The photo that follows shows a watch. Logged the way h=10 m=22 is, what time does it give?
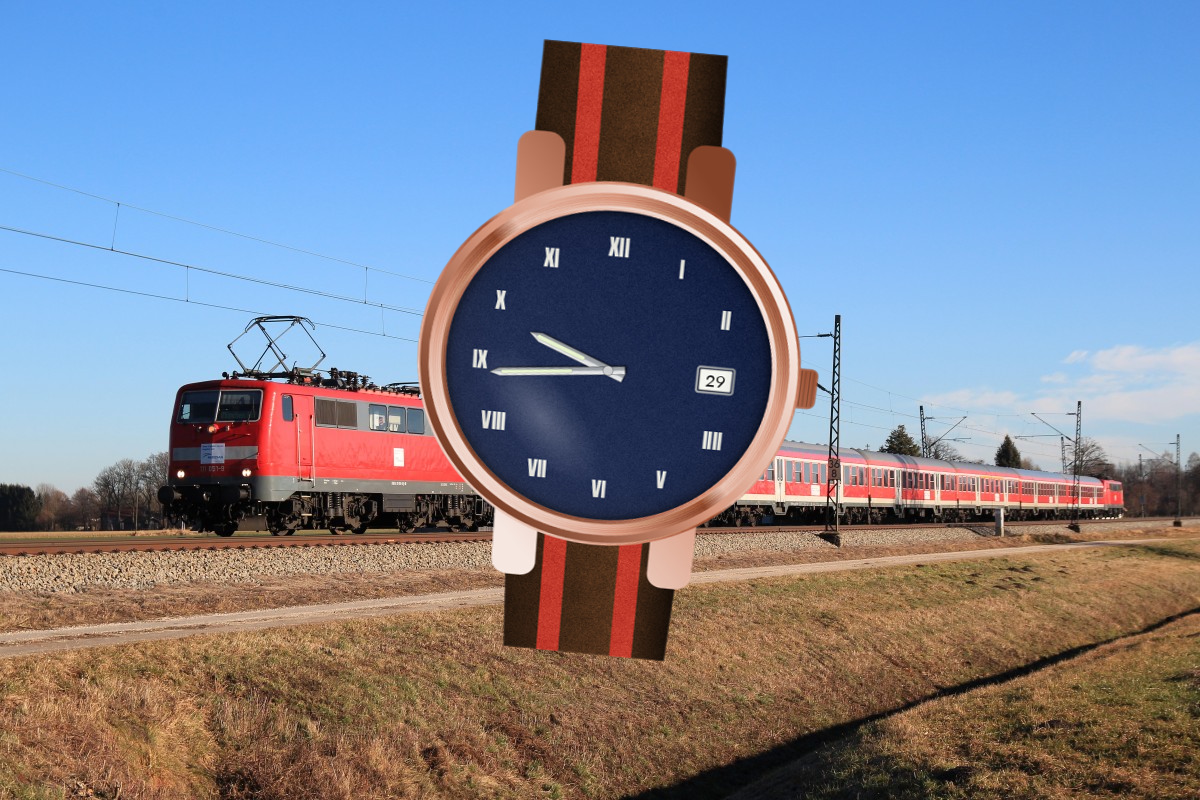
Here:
h=9 m=44
